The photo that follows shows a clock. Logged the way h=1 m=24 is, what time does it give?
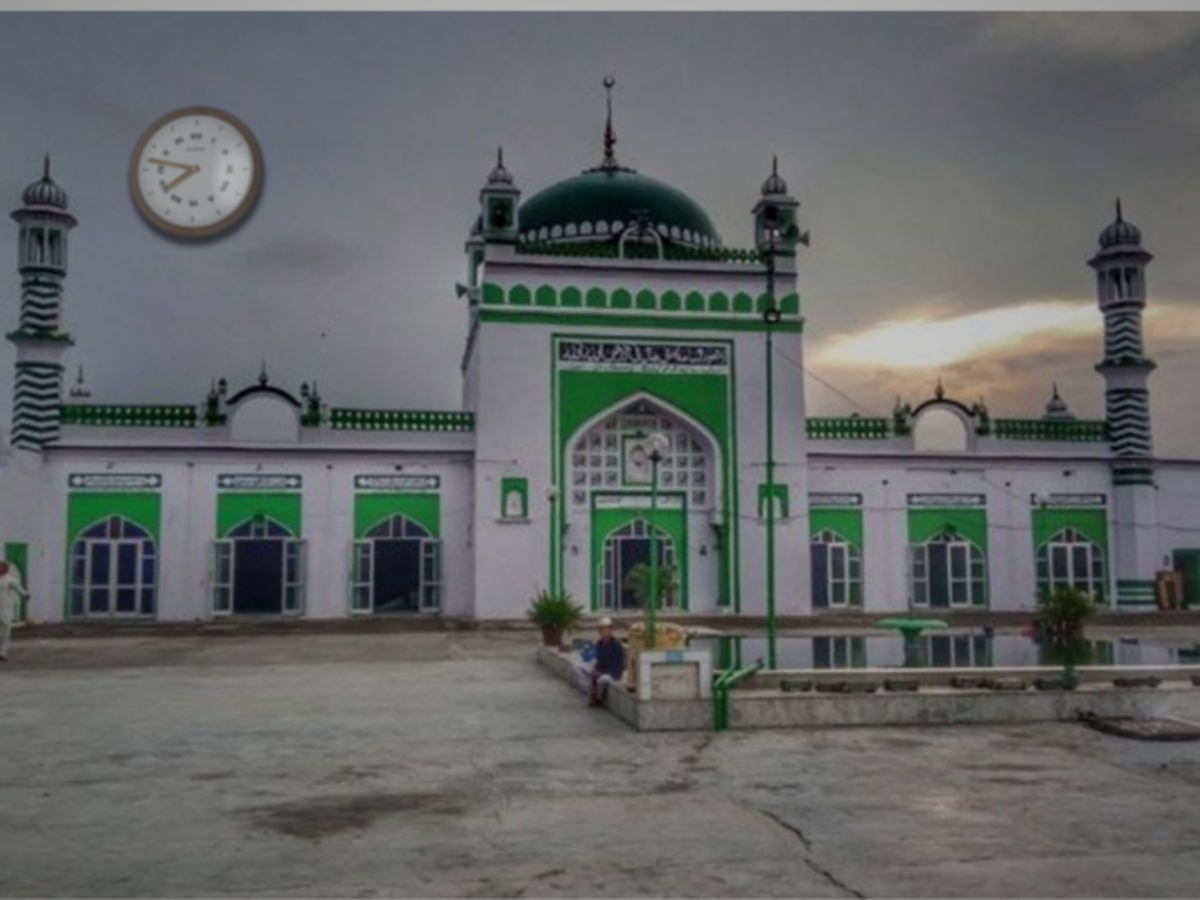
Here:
h=7 m=47
